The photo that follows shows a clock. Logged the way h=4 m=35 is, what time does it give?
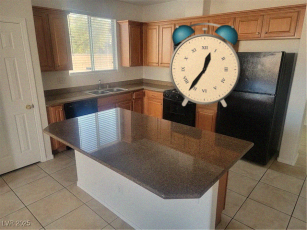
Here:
h=12 m=36
